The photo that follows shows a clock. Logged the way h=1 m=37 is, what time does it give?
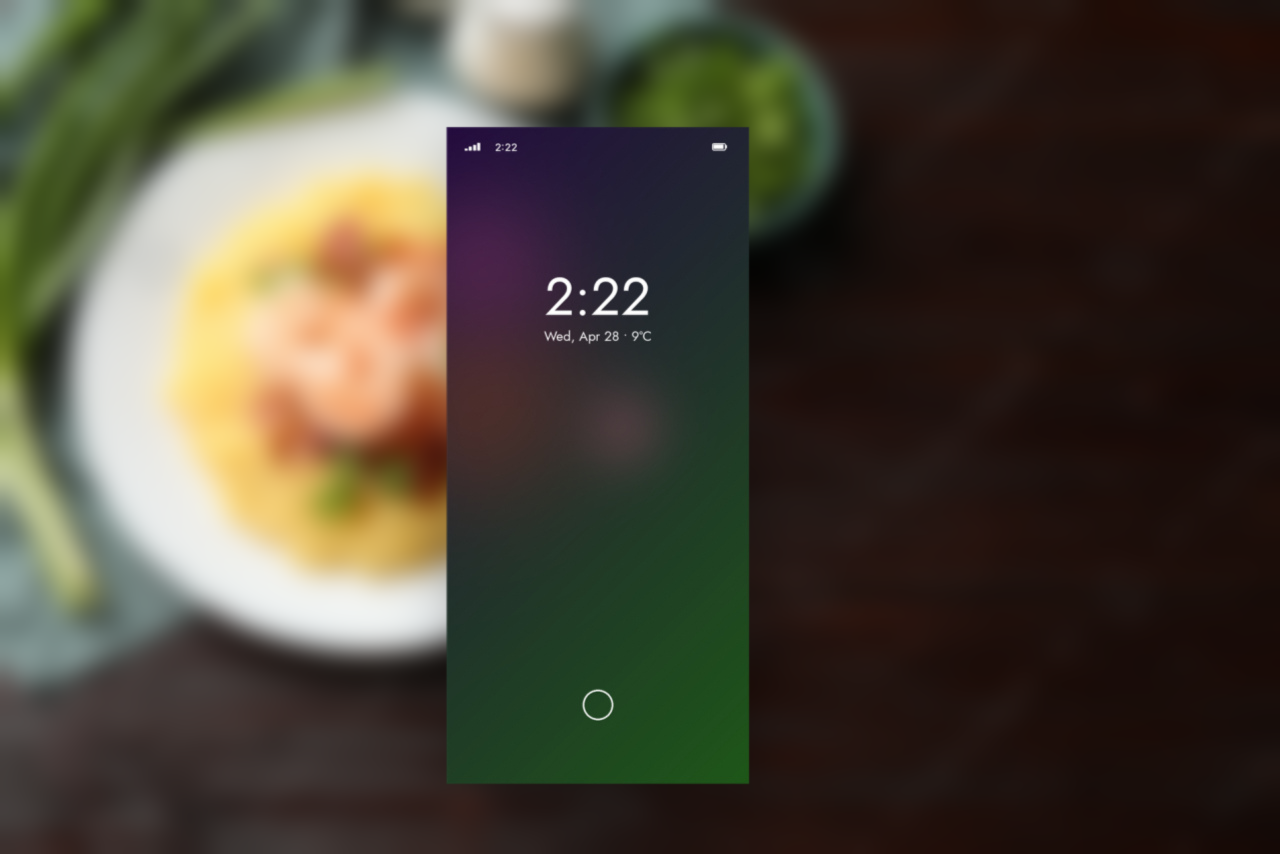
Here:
h=2 m=22
